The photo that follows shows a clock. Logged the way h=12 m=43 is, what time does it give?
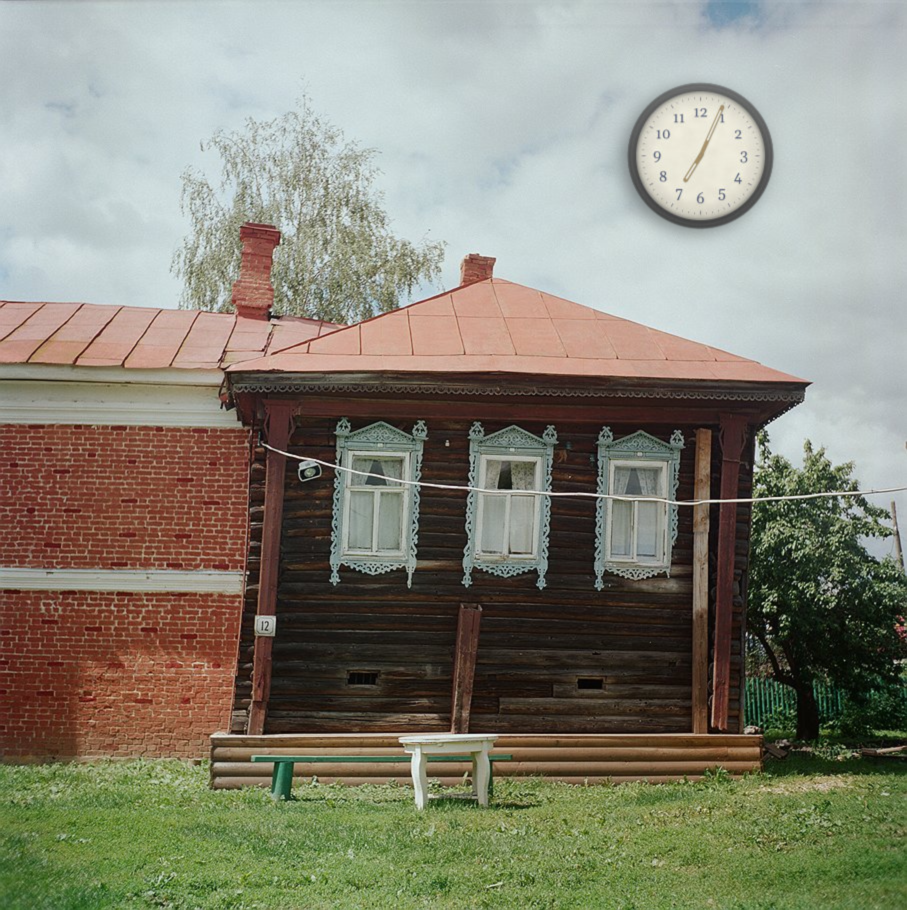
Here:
h=7 m=4
